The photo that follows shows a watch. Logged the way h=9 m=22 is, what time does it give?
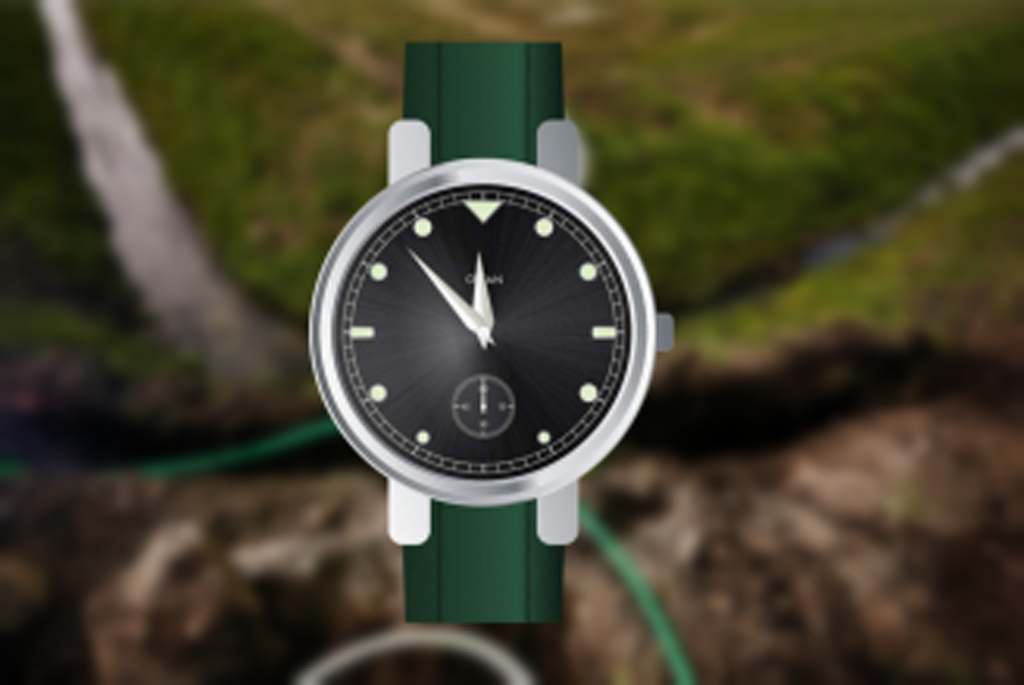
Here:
h=11 m=53
